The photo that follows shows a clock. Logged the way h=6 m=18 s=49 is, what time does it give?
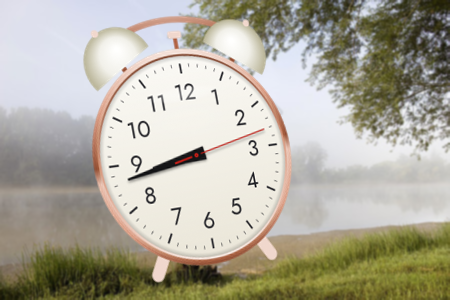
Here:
h=8 m=43 s=13
